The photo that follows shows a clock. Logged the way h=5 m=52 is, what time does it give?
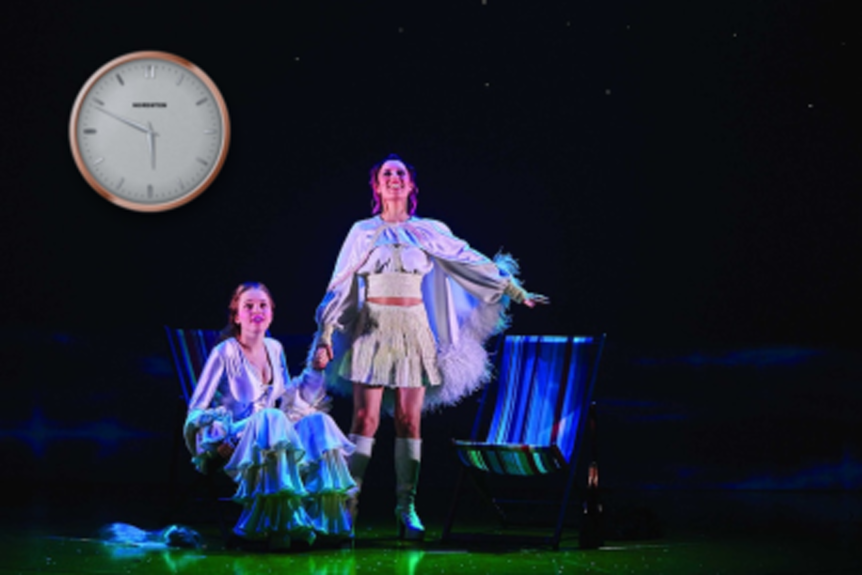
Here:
h=5 m=49
